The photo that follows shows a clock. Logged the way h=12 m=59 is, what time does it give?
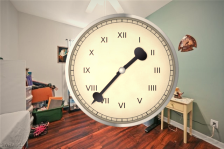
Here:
h=1 m=37
